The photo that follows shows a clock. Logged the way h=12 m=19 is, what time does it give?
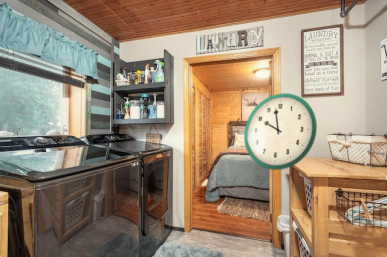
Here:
h=9 m=58
